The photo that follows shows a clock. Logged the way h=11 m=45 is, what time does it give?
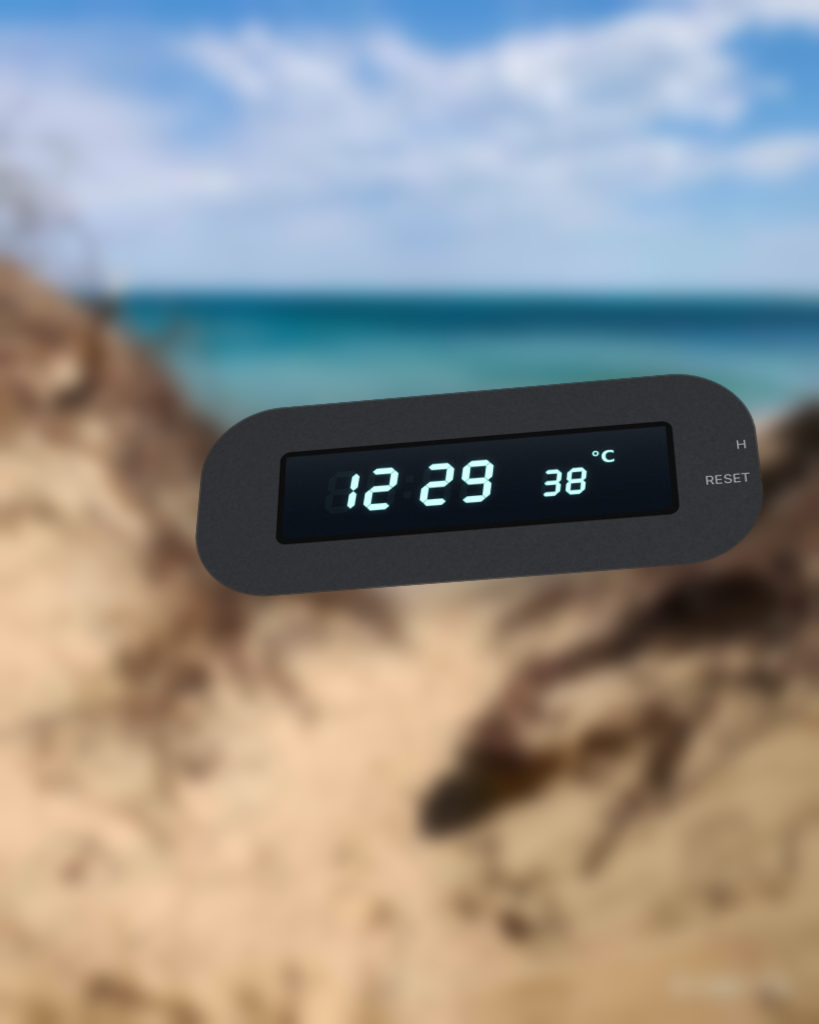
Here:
h=12 m=29
